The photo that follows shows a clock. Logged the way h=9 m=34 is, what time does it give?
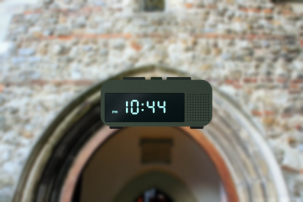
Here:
h=10 m=44
